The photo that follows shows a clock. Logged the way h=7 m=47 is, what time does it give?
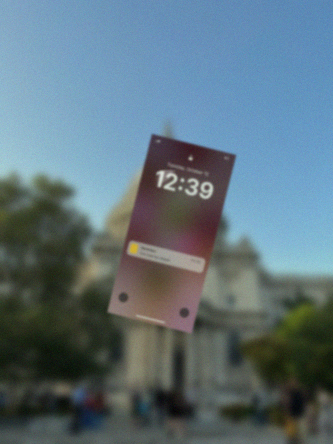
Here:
h=12 m=39
